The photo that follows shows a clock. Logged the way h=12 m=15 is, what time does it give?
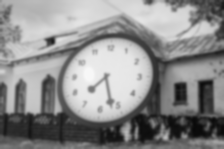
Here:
h=7 m=27
